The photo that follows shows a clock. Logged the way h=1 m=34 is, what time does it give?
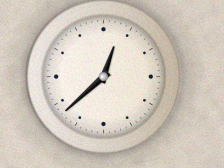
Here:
h=12 m=38
